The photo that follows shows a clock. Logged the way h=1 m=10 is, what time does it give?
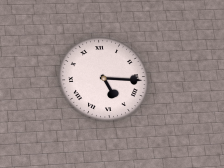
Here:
h=5 m=16
